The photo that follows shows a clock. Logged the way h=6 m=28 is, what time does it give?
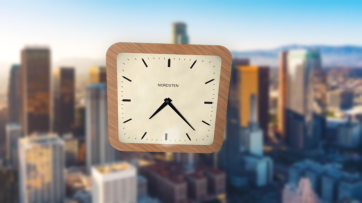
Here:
h=7 m=23
